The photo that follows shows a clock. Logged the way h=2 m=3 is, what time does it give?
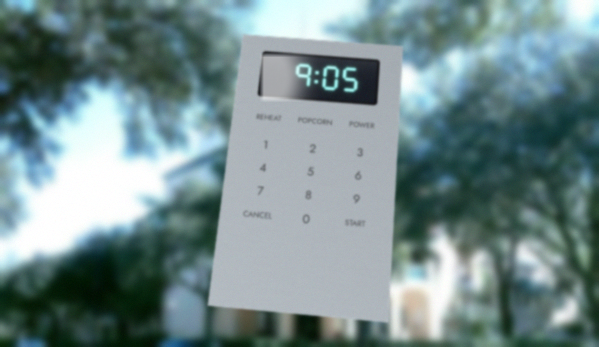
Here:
h=9 m=5
